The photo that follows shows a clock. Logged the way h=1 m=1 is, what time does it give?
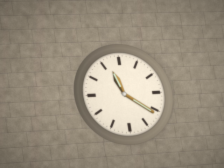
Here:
h=11 m=21
